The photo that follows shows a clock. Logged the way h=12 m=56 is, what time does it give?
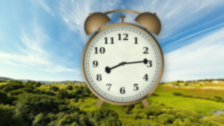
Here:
h=8 m=14
